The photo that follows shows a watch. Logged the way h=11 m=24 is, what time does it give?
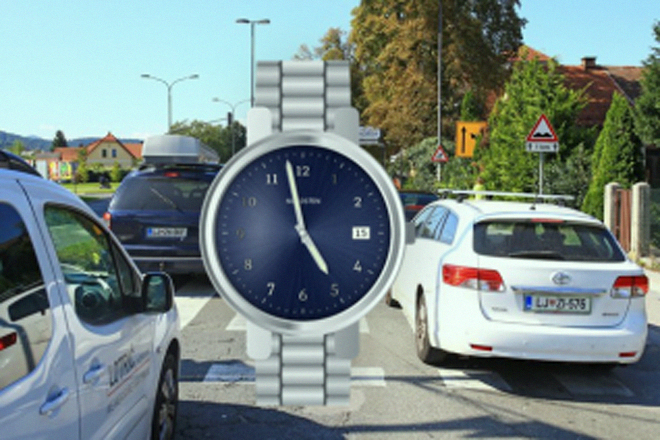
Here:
h=4 m=58
